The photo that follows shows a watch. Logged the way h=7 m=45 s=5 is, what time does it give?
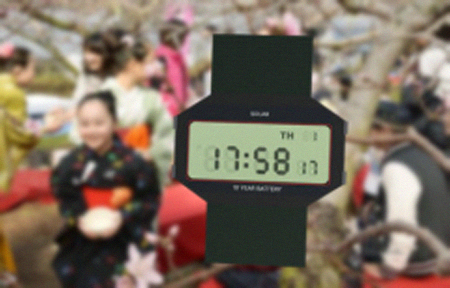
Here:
h=17 m=58 s=17
